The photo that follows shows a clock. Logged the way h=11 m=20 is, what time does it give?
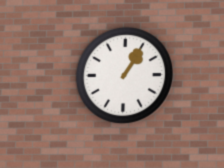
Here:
h=1 m=5
